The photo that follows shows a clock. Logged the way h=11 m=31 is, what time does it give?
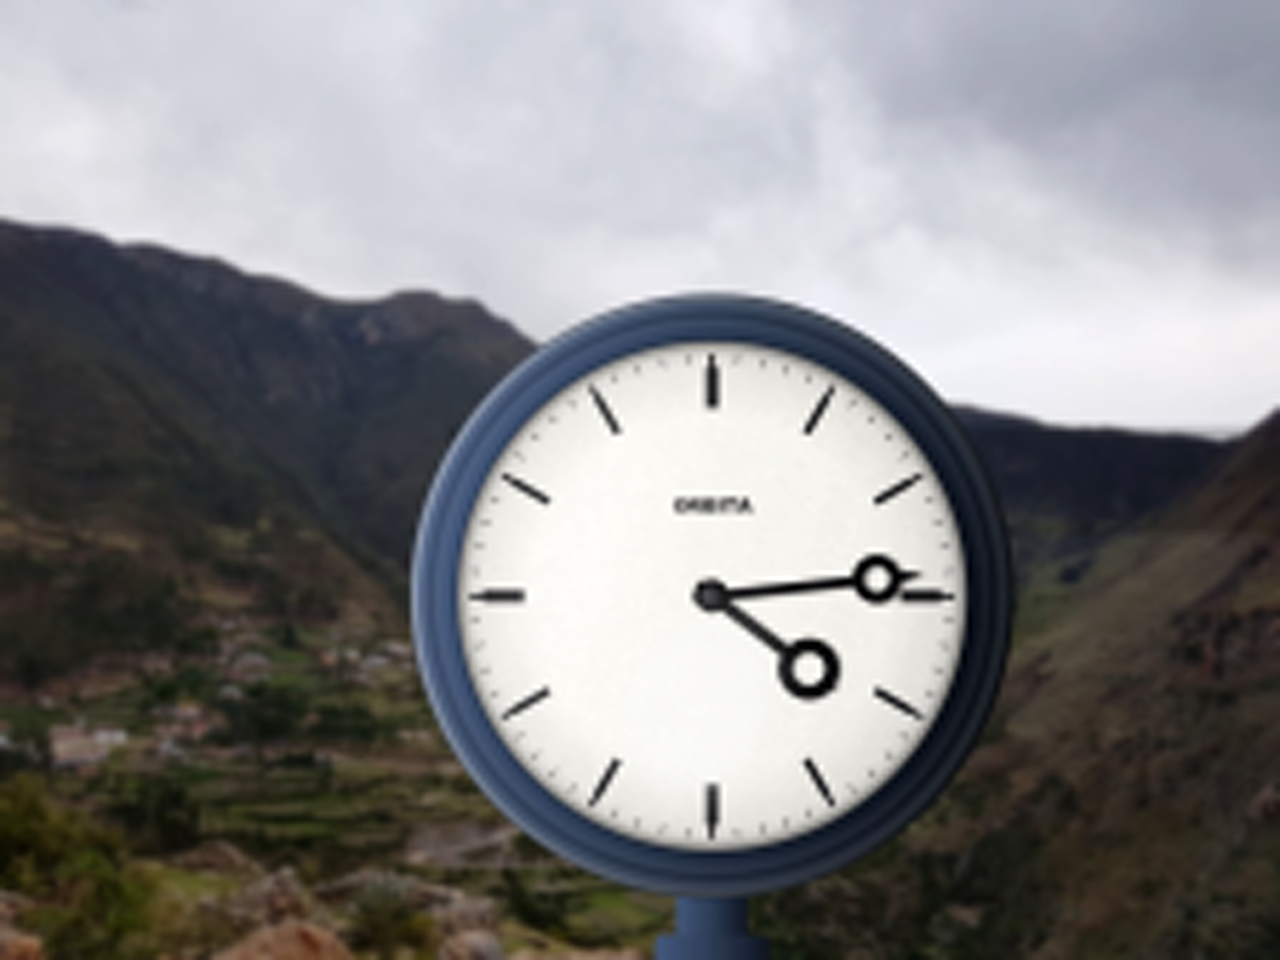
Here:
h=4 m=14
